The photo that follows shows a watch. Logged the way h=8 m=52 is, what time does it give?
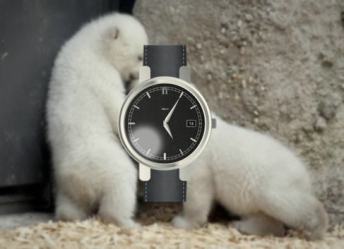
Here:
h=5 m=5
